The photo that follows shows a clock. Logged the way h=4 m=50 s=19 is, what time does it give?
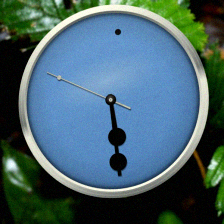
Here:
h=5 m=27 s=48
